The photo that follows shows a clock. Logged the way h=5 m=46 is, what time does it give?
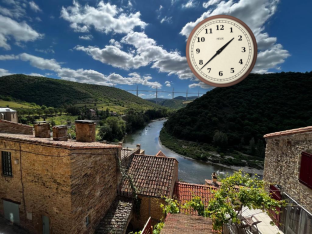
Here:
h=1 m=38
